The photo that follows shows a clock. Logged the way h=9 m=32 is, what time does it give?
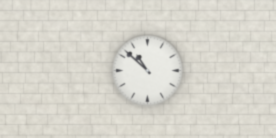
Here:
h=10 m=52
